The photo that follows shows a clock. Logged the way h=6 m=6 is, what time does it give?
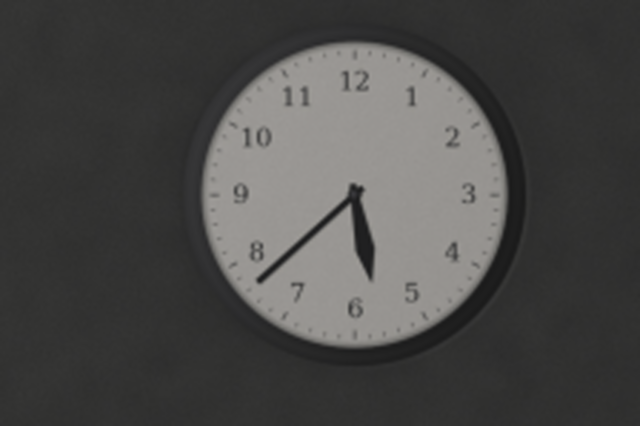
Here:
h=5 m=38
